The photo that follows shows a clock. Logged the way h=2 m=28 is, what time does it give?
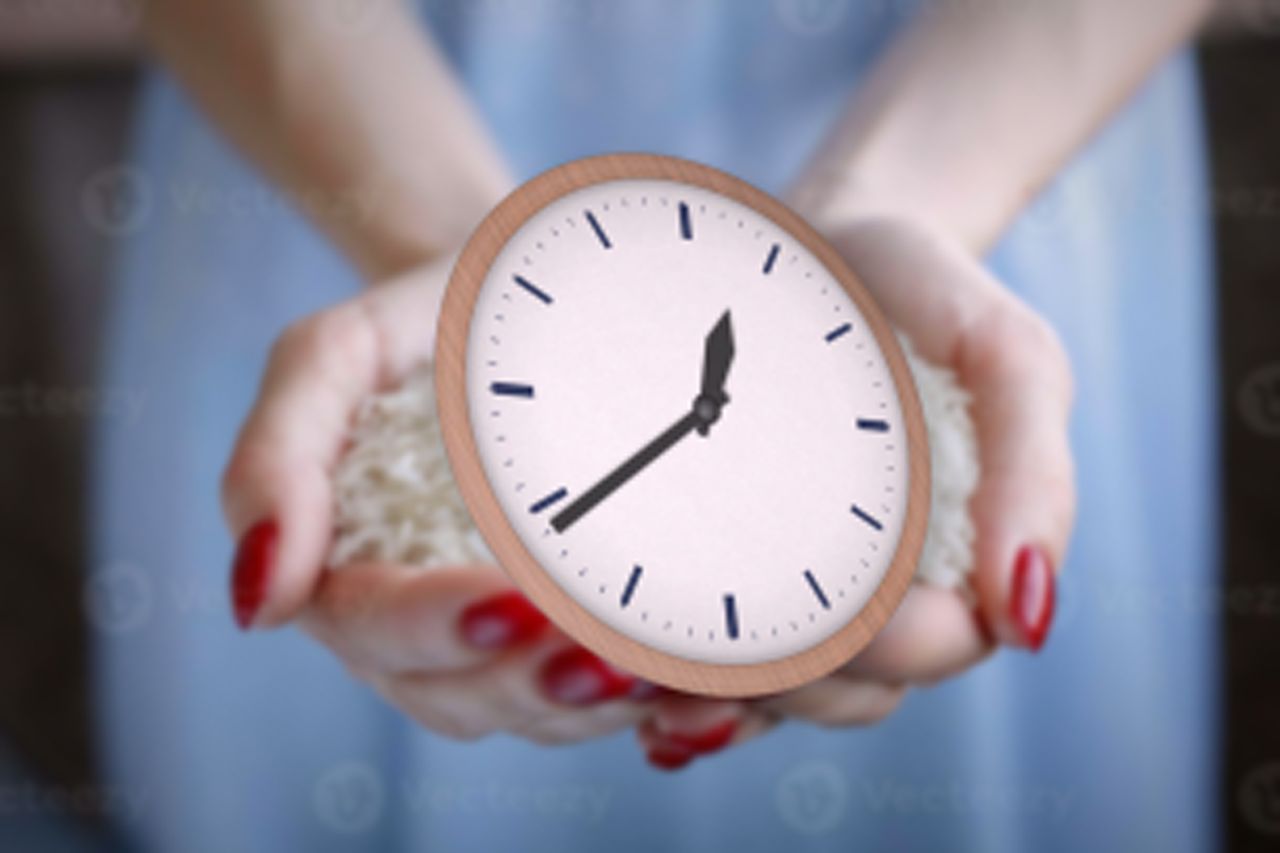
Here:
h=12 m=39
